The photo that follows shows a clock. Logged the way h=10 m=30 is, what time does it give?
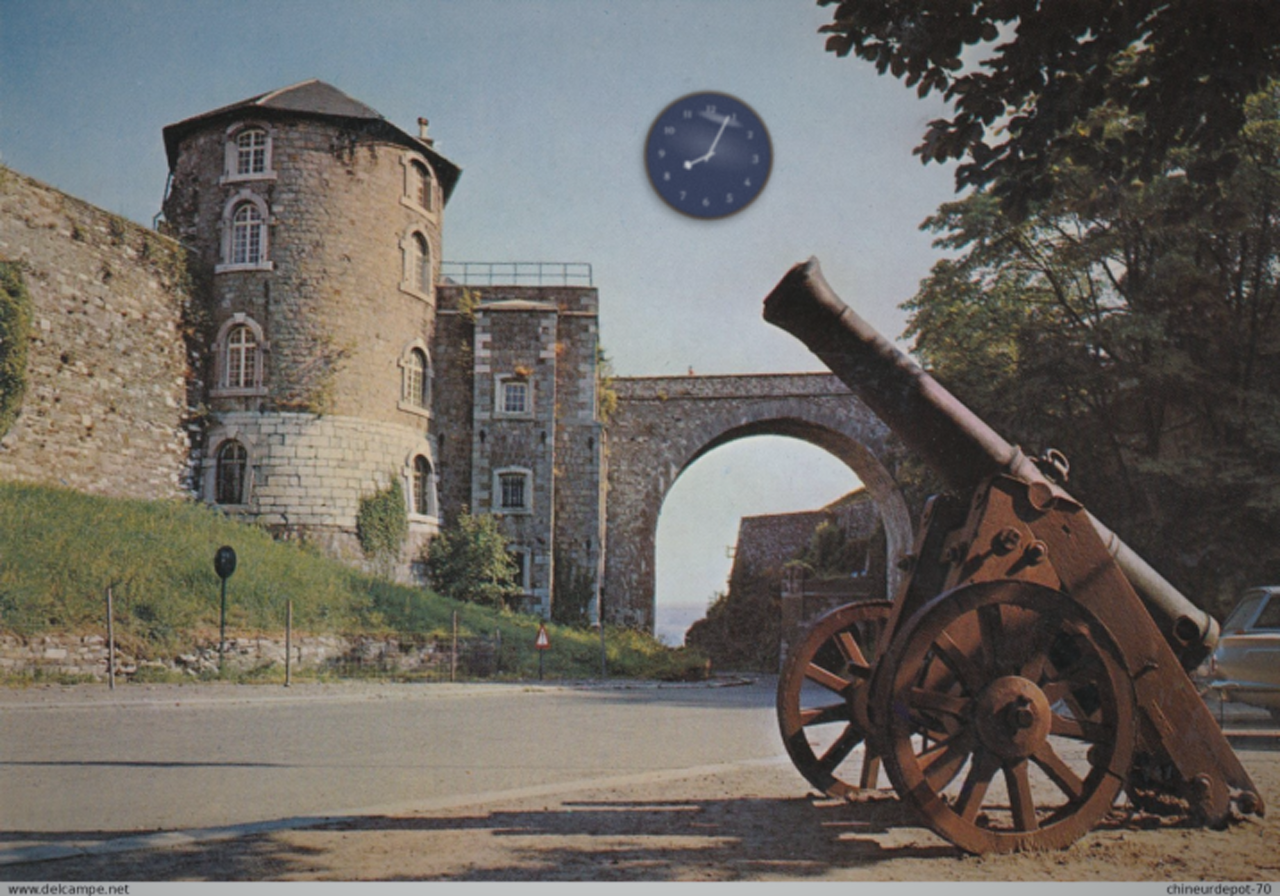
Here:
h=8 m=4
